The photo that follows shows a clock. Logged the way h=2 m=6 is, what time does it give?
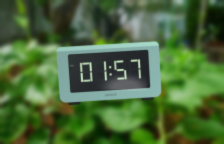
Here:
h=1 m=57
